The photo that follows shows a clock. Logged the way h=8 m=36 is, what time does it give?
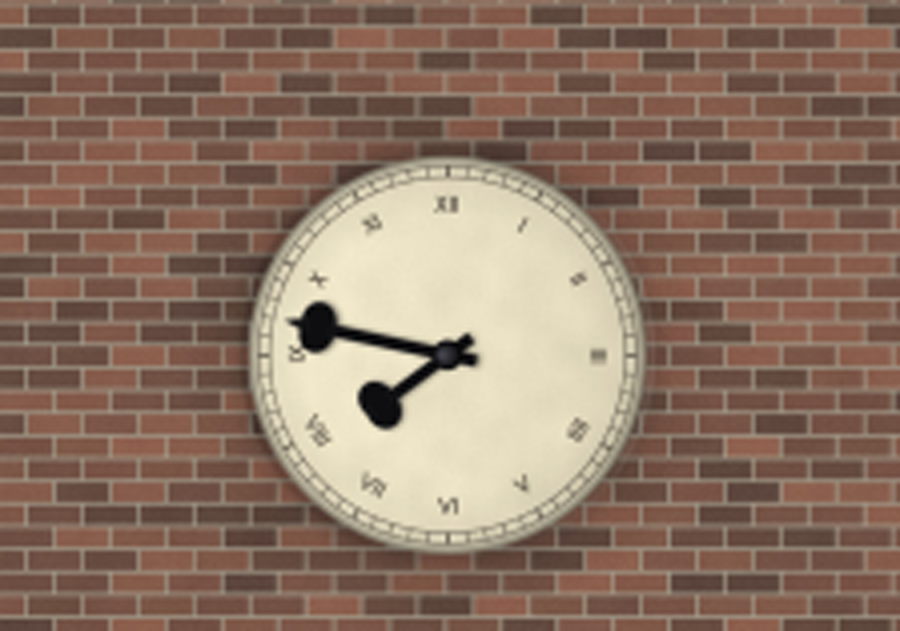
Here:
h=7 m=47
